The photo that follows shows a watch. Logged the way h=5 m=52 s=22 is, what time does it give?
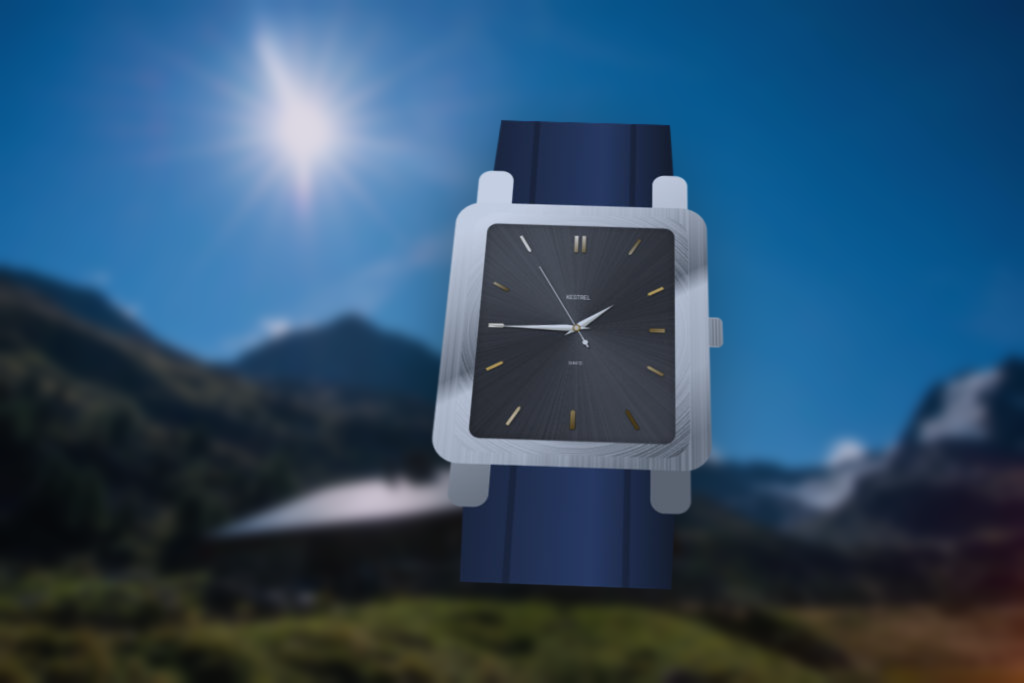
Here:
h=1 m=44 s=55
